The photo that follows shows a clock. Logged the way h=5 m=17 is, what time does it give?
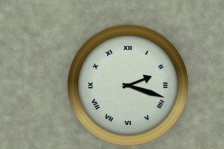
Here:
h=2 m=18
